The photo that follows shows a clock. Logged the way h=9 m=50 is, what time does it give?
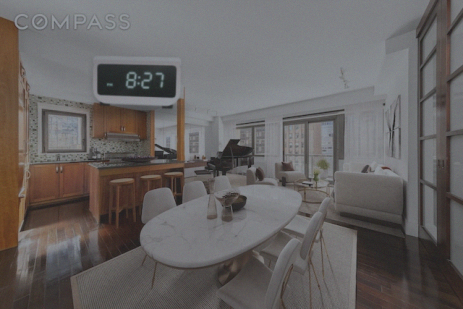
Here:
h=8 m=27
